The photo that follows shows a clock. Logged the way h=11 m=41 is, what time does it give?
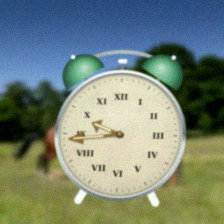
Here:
h=9 m=44
